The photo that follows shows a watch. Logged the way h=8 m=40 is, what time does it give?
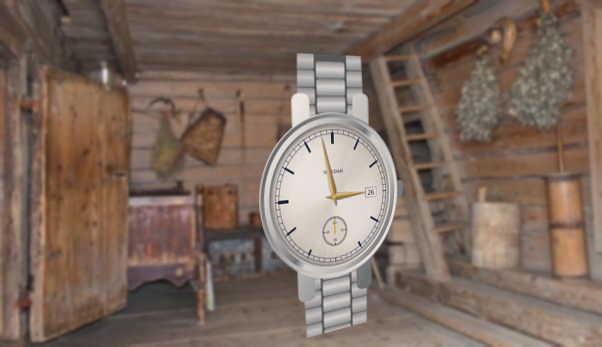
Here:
h=2 m=58
